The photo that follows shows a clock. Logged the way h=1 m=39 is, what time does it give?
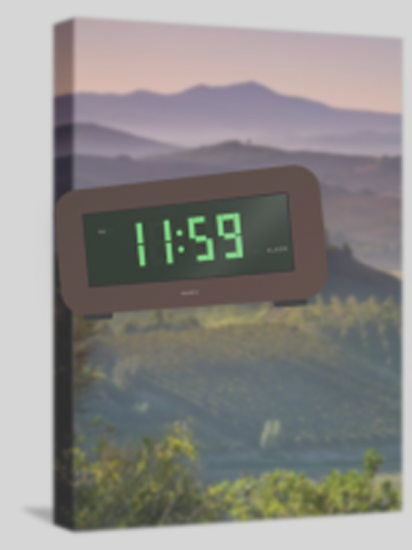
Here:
h=11 m=59
